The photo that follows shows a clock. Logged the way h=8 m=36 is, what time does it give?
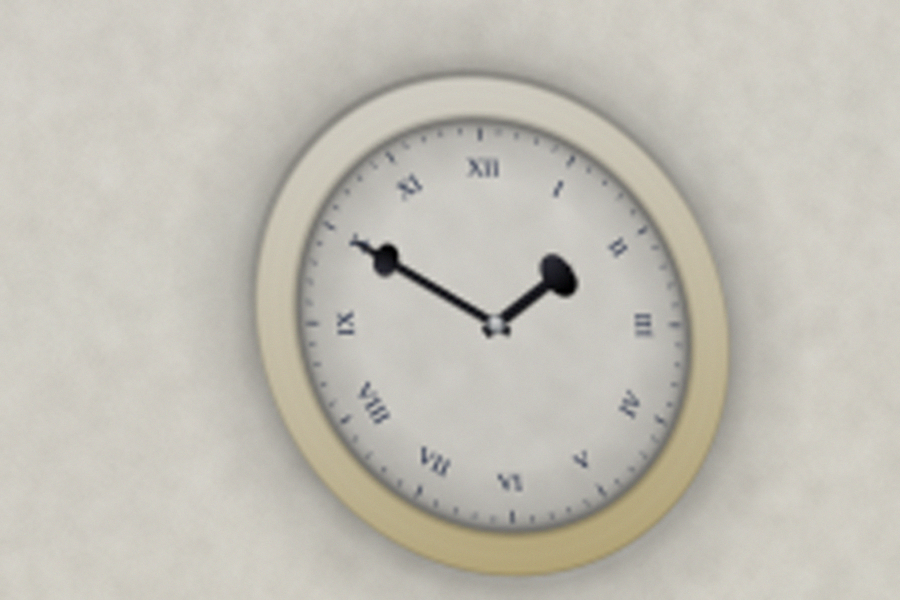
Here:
h=1 m=50
